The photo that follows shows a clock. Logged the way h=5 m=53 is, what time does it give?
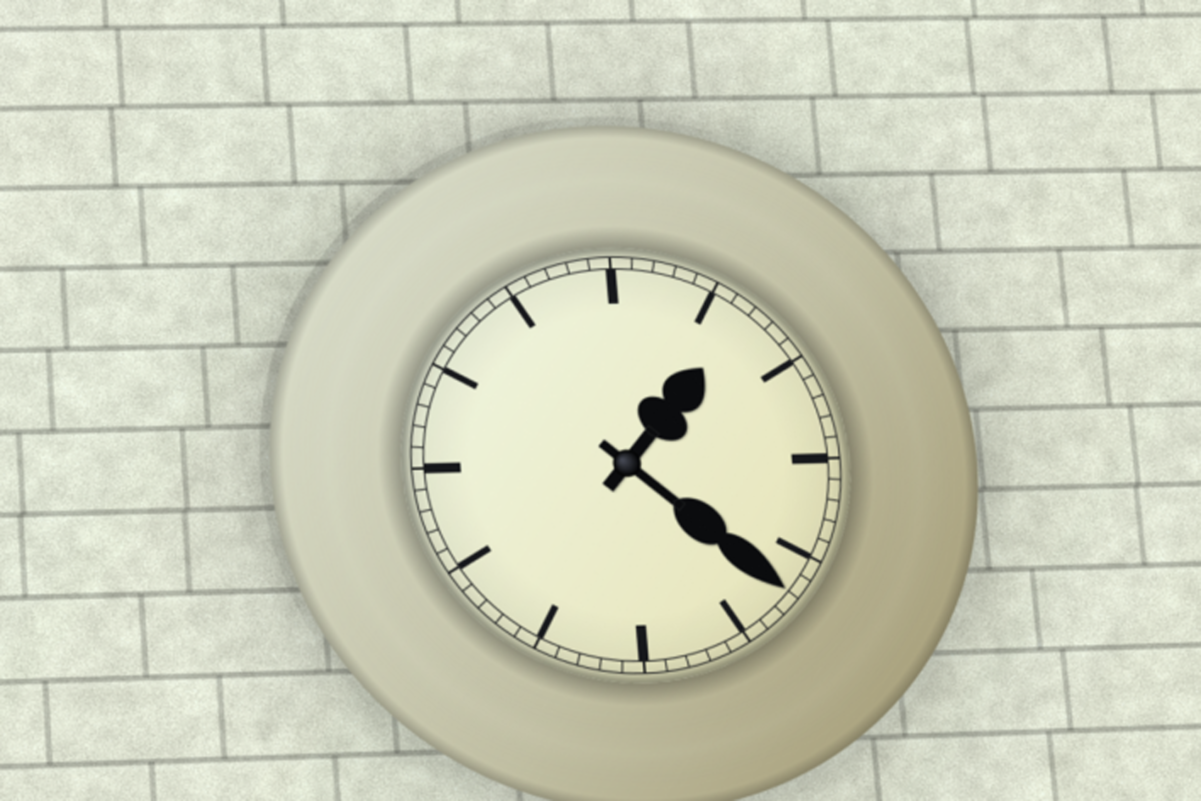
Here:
h=1 m=22
